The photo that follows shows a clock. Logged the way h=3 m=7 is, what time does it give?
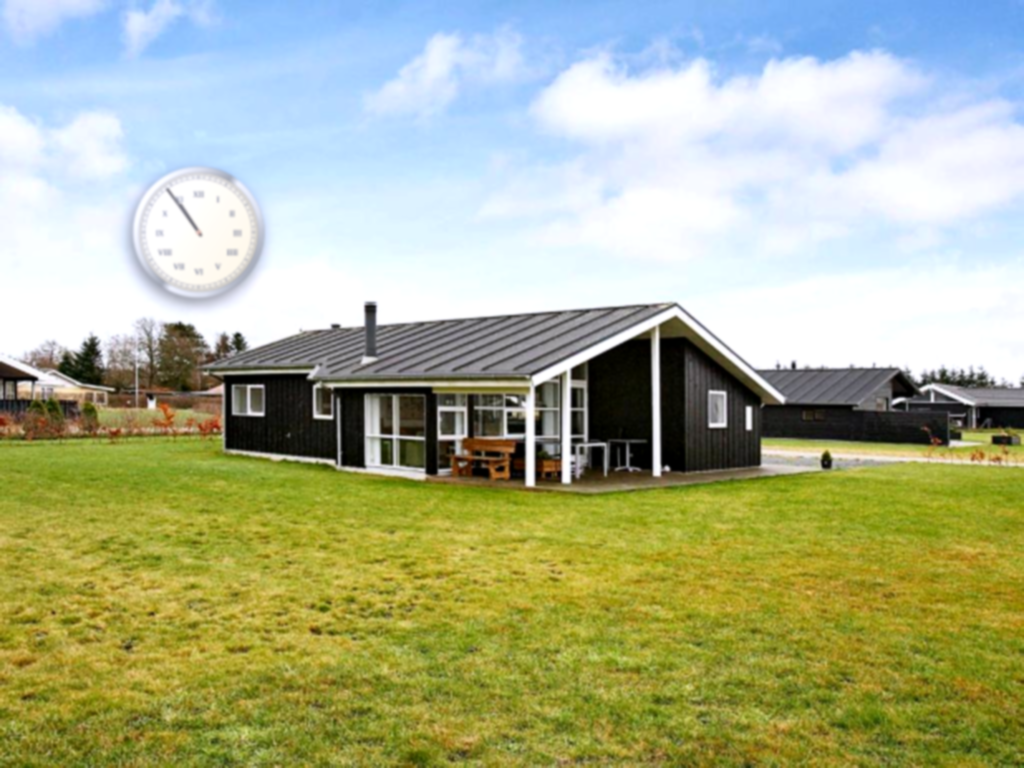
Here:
h=10 m=54
